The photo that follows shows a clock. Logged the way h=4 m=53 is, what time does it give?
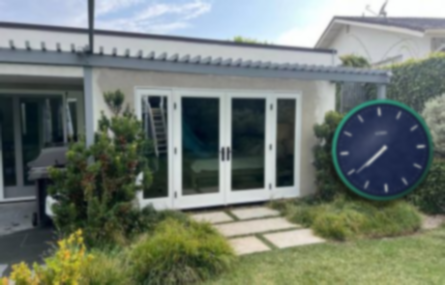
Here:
h=7 m=39
